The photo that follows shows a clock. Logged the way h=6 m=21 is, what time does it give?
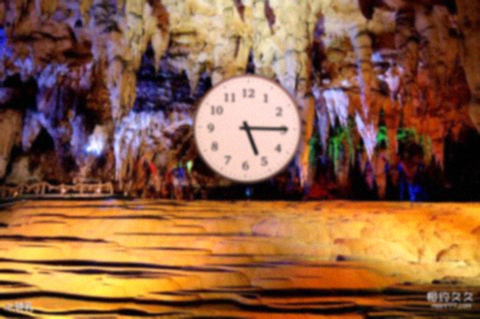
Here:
h=5 m=15
